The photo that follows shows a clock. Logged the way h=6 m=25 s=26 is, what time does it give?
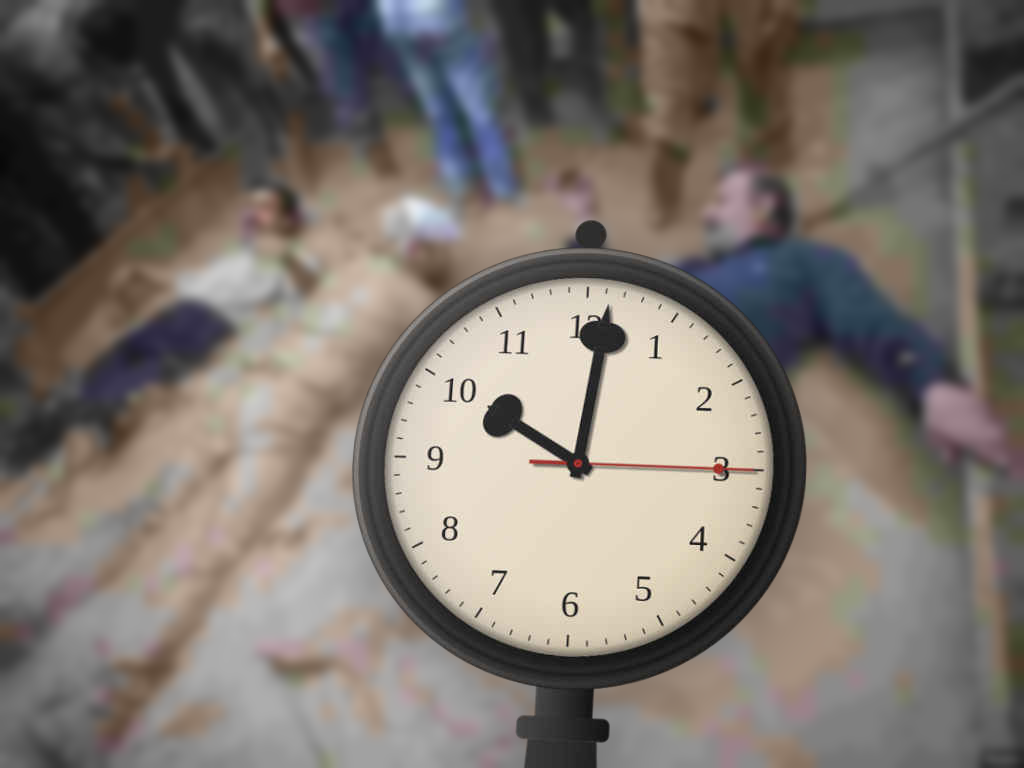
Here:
h=10 m=1 s=15
